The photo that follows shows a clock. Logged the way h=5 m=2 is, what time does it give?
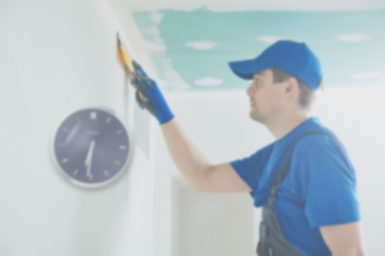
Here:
h=6 m=31
